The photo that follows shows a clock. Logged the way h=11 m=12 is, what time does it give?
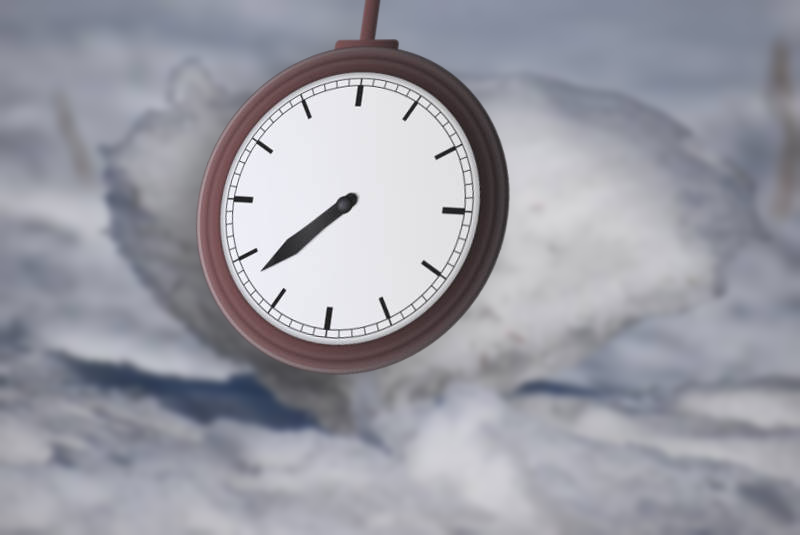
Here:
h=7 m=38
